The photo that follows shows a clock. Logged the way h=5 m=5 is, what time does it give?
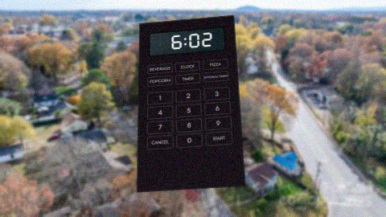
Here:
h=6 m=2
